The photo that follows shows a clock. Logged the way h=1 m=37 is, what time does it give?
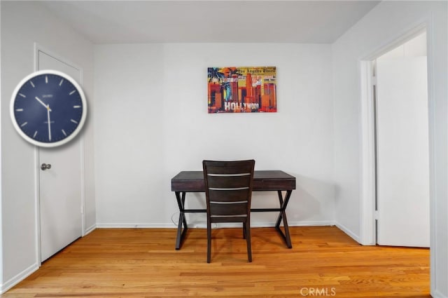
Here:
h=10 m=30
